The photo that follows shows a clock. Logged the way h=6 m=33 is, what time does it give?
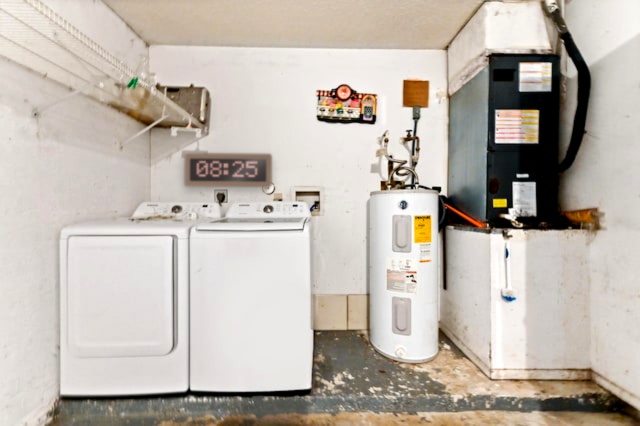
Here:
h=8 m=25
